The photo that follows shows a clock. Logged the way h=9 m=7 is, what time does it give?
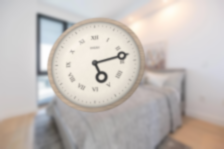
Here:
h=5 m=13
